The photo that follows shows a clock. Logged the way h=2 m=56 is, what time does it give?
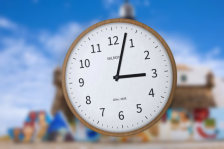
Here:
h=3 m=3
